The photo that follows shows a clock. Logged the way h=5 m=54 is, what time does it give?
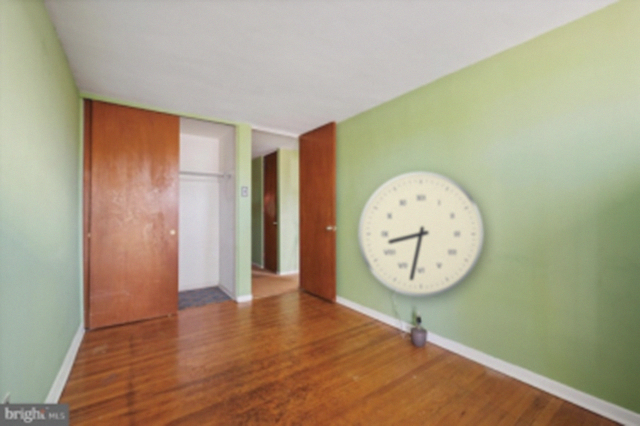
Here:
h=8 m=32
